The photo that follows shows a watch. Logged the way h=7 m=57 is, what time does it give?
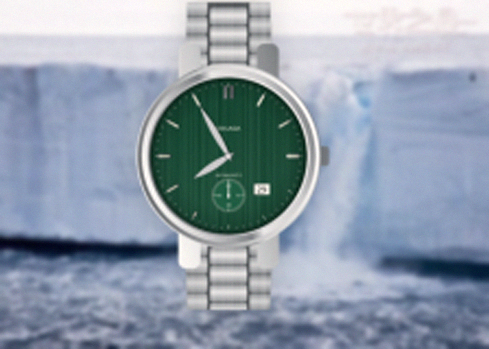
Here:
h=7 m=55
